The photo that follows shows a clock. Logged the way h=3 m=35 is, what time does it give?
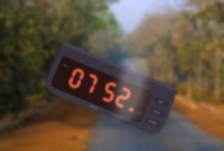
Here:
h=7 m=52
